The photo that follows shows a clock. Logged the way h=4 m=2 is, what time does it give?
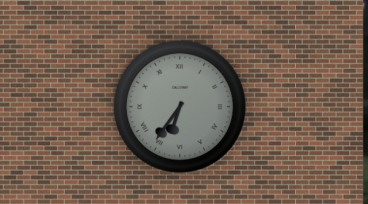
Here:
h=6 m=36
